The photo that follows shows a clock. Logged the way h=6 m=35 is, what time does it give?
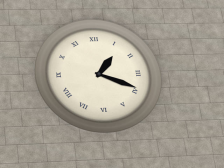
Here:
h=1 m=19
